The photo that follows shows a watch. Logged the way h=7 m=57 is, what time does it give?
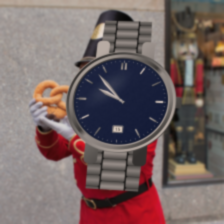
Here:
h=9 m=53
